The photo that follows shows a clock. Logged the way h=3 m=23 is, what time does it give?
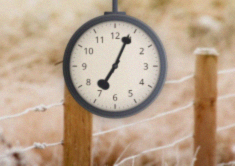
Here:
h=7 m=4
